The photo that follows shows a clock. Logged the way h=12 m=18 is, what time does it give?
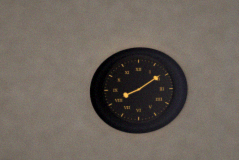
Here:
h=8 m=9
